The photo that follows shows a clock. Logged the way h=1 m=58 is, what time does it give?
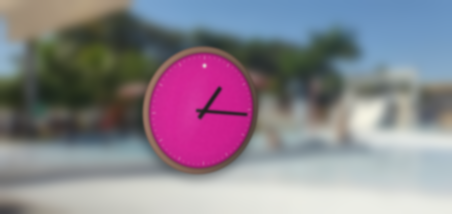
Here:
h=1 m=16
